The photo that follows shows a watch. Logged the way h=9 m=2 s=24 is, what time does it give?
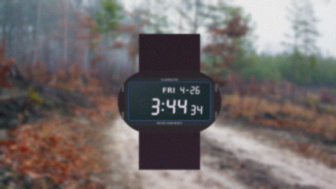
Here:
h=3 m=44 s=34
